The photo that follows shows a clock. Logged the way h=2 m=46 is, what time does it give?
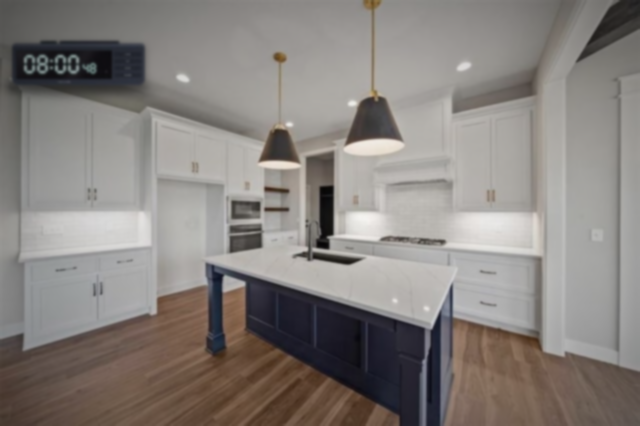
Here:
h=8 m=0
